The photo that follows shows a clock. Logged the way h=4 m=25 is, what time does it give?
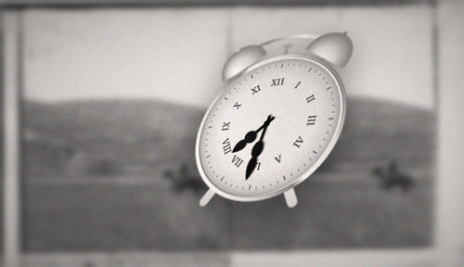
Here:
h=7 m=31
